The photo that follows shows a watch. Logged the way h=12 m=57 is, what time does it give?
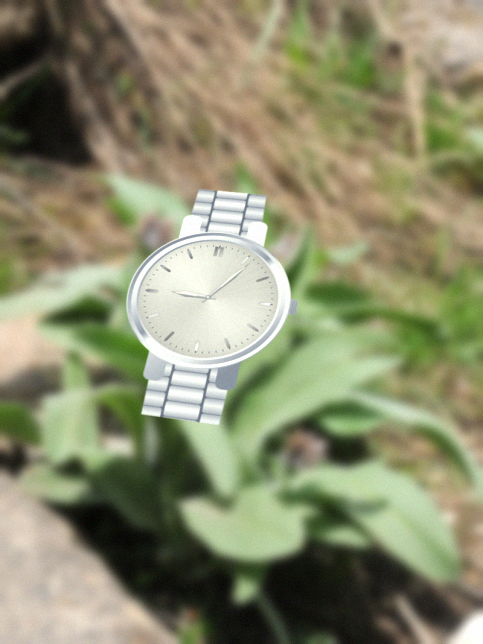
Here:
h=9 m=6
